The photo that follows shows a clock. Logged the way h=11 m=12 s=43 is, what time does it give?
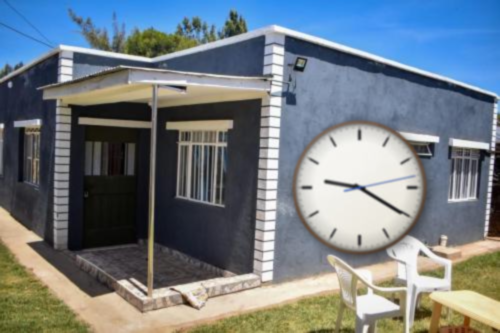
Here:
h=9 m=20 s=13
